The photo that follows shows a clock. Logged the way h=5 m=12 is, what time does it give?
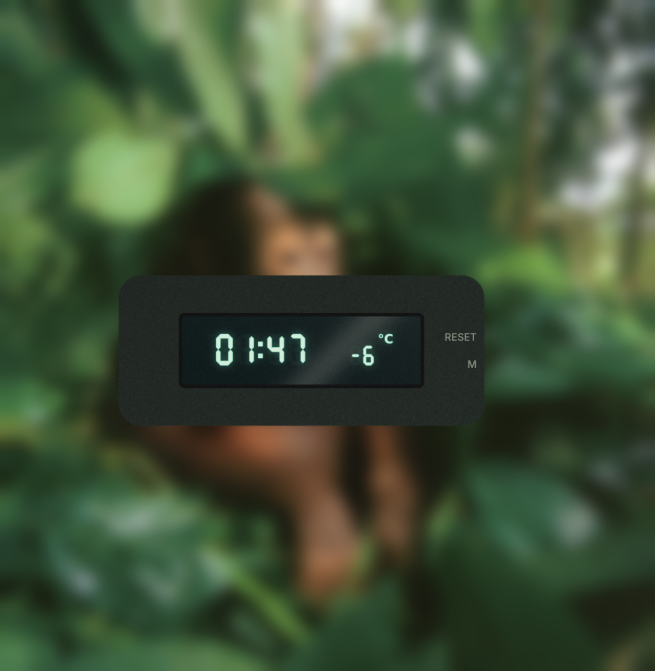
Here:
h=1 m=47
